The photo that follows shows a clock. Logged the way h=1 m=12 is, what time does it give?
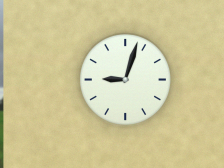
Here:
h=9 m=3
